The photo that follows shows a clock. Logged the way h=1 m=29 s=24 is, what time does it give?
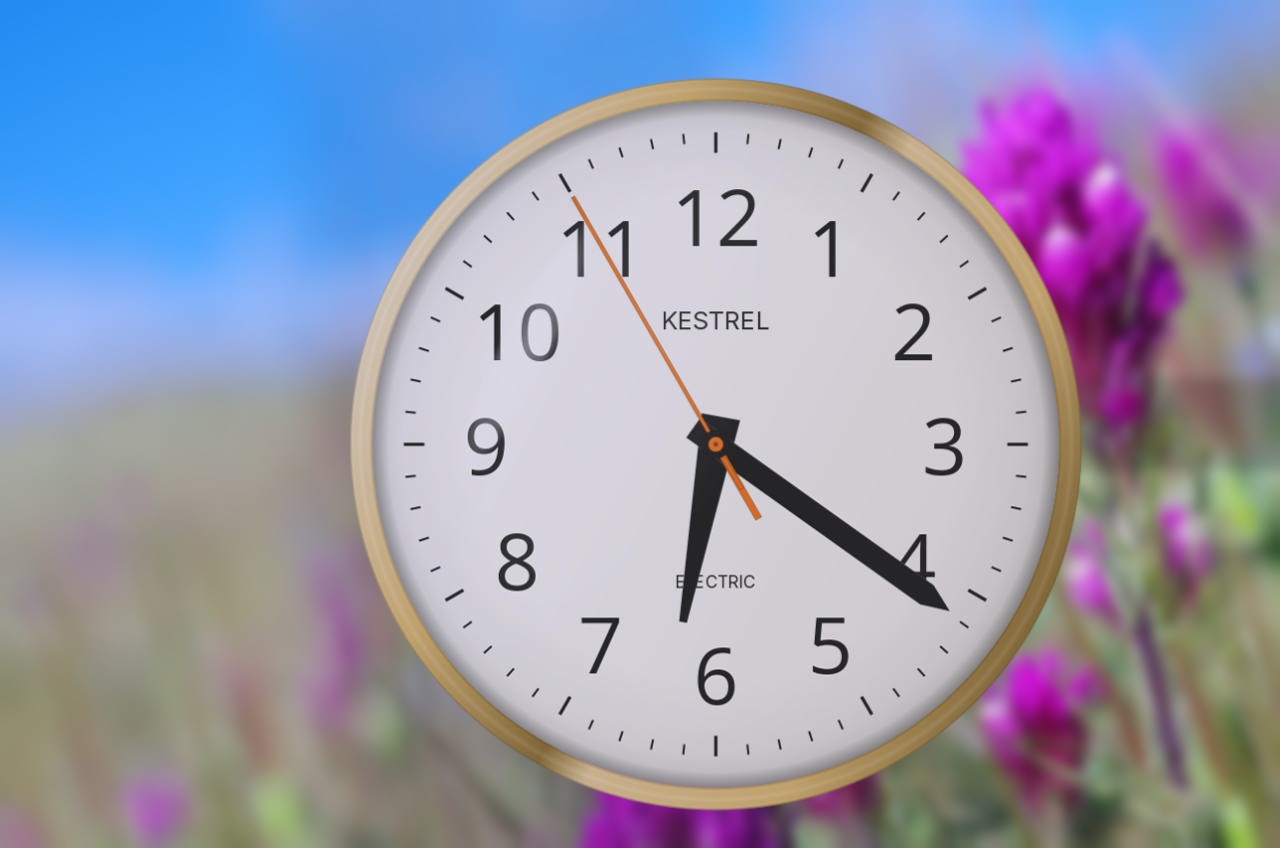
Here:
h=6 m=20 s=55
